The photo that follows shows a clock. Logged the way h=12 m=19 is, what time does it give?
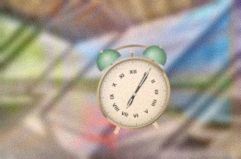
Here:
h=7 m=6
